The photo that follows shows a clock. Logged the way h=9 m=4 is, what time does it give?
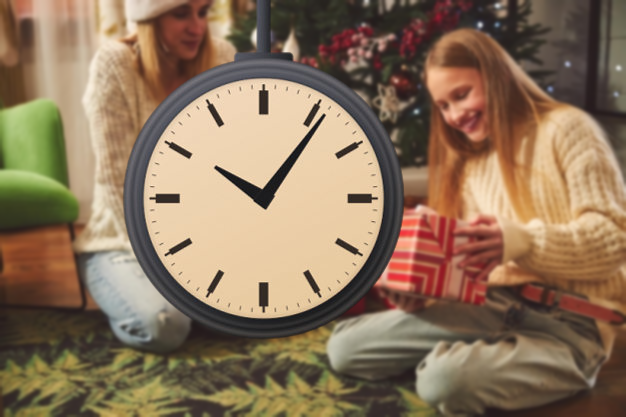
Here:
h=10 m=6
